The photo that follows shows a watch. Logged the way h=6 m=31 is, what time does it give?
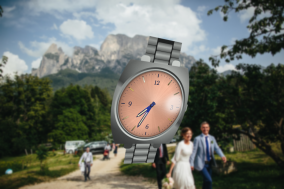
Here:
h=7 m=34
